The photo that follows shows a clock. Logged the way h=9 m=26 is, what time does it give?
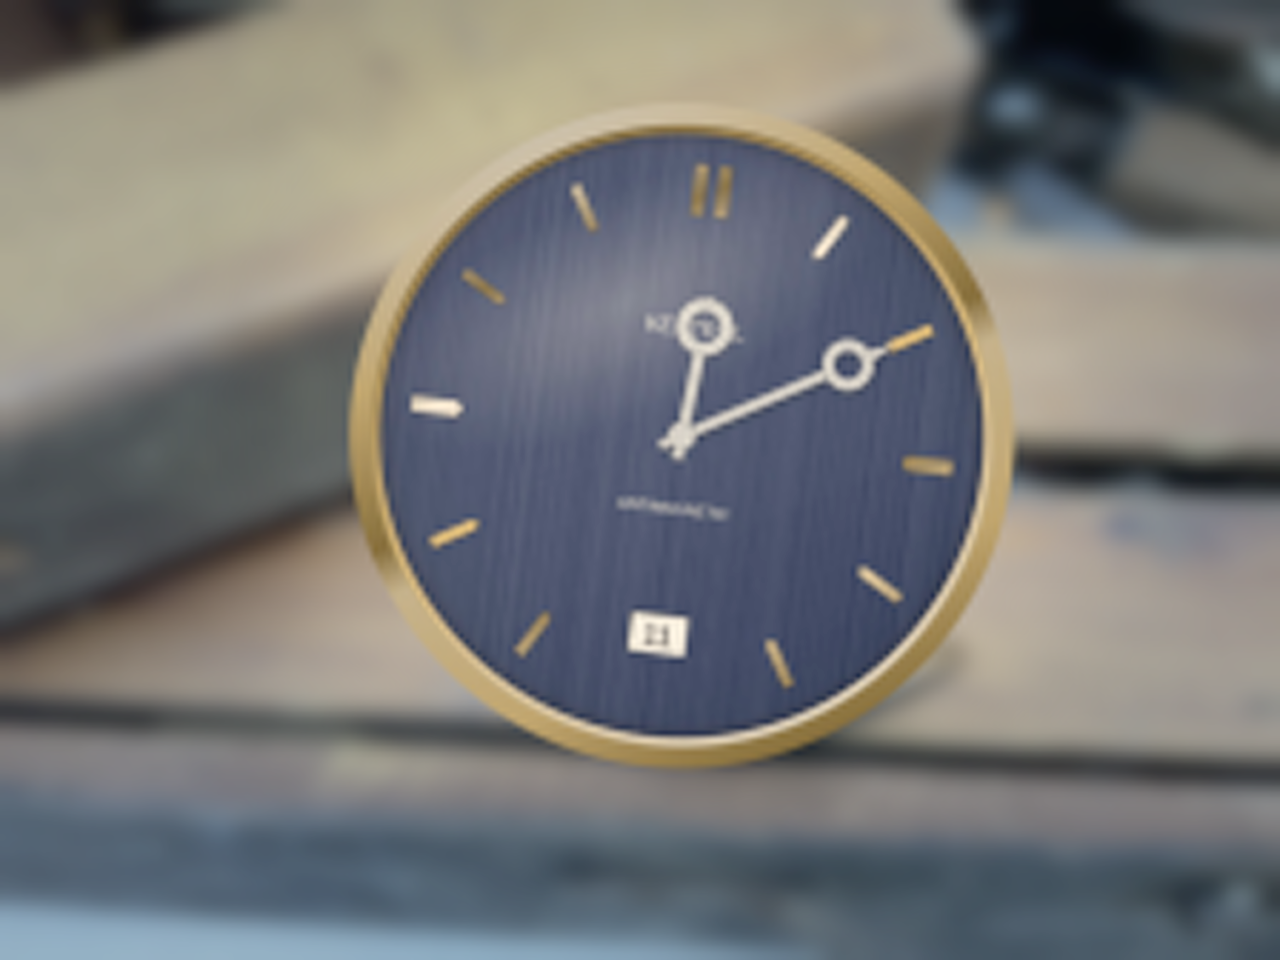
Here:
h=12 m=10
